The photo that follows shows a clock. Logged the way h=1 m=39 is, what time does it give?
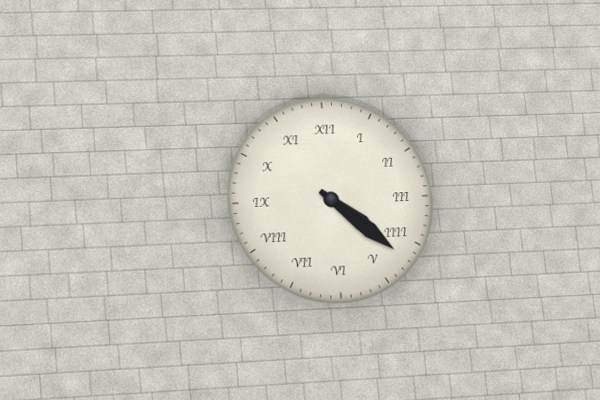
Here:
h=4 m=22
